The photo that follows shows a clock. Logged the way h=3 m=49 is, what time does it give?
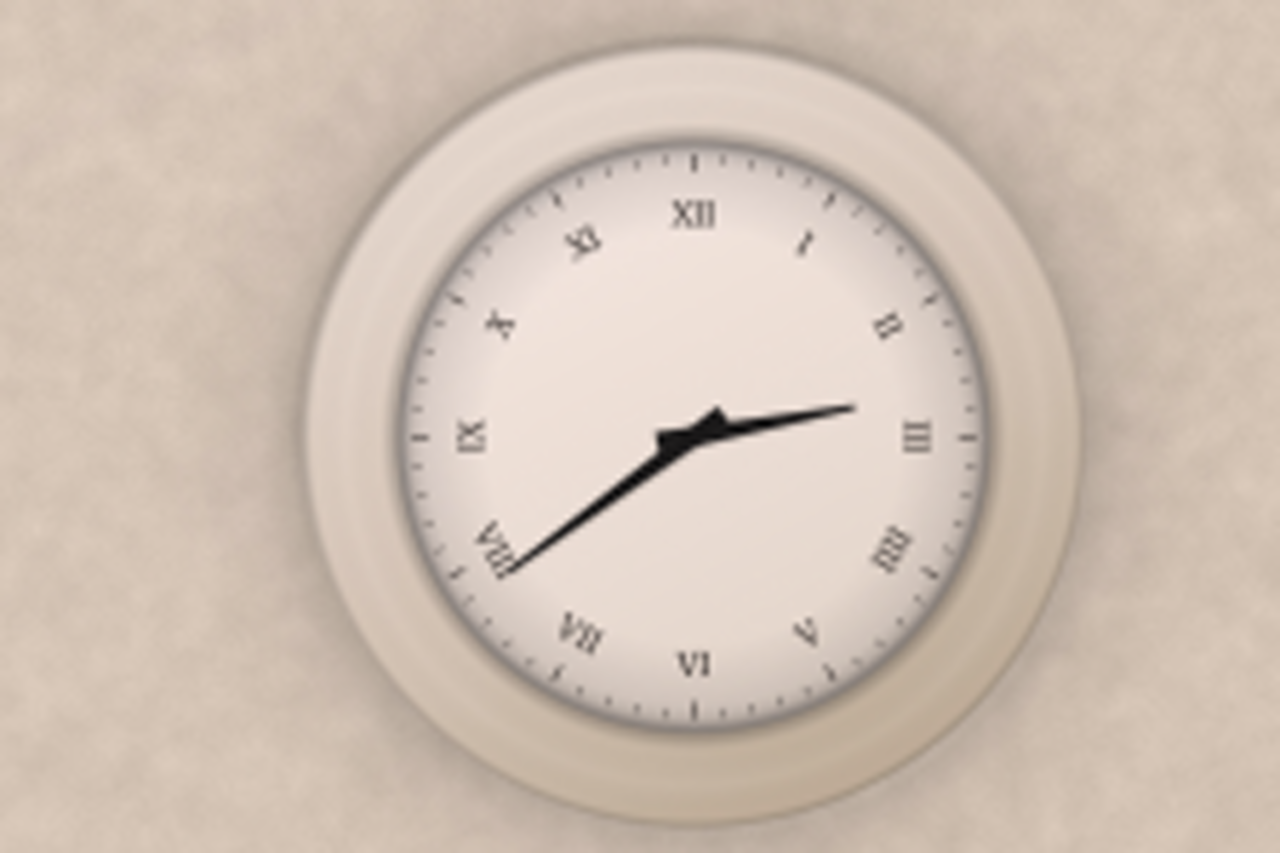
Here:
h=2 m=39
